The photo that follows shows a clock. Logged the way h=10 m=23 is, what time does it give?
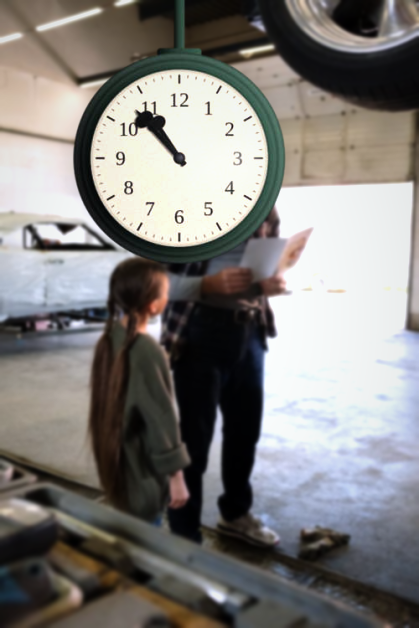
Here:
h=10 m=53
